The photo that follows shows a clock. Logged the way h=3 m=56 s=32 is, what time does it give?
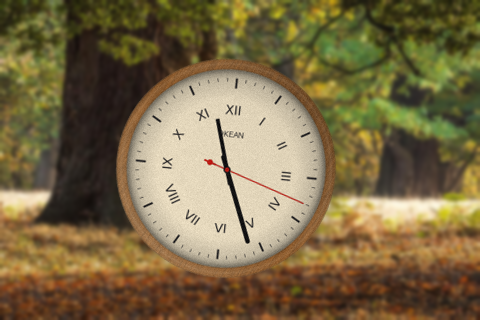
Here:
h=11 m=26 s=18
